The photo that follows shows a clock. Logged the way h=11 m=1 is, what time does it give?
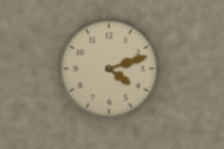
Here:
h=4 m=12
